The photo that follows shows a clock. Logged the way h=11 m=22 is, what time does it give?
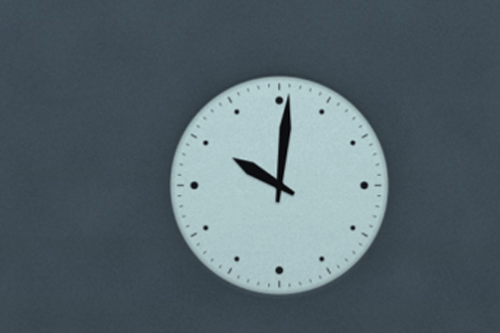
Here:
h=10 m=1
